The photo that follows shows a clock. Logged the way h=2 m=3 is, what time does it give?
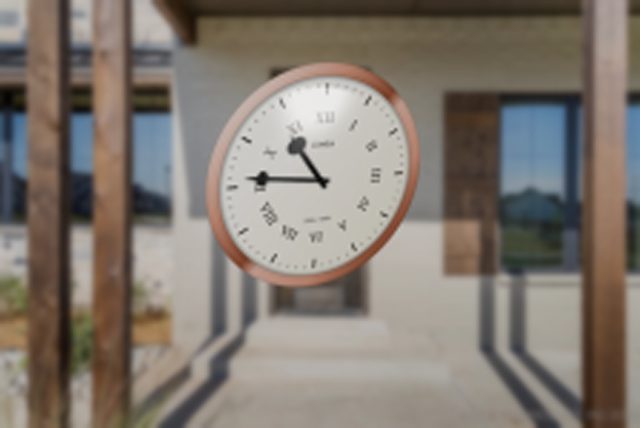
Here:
h=10 m=46
